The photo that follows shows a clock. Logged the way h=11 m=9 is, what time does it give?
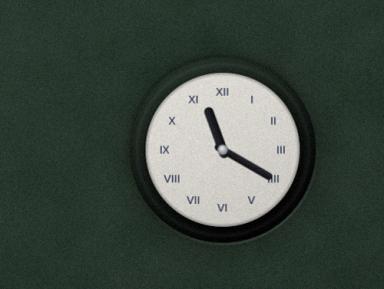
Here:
h=11 m=20
